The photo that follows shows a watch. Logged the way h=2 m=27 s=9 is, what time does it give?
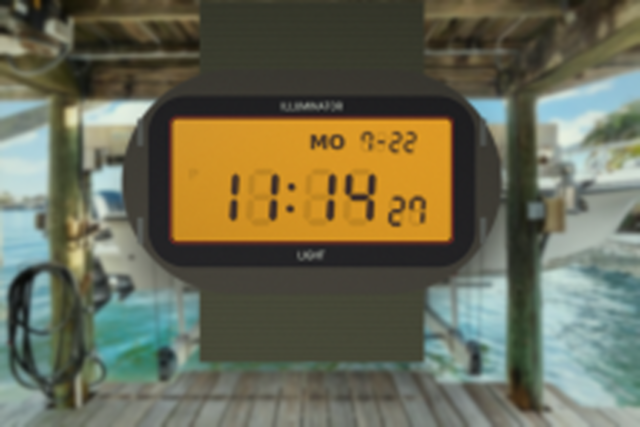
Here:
h=11 m=14 s=27
